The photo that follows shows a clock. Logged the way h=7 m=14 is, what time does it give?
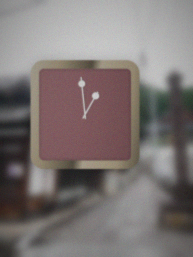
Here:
h=12 m=59
